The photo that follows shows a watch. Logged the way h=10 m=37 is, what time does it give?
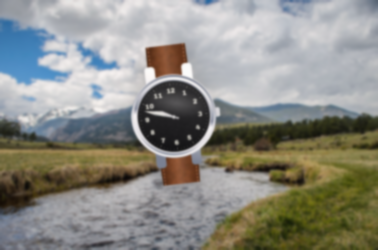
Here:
h=9 m=48
